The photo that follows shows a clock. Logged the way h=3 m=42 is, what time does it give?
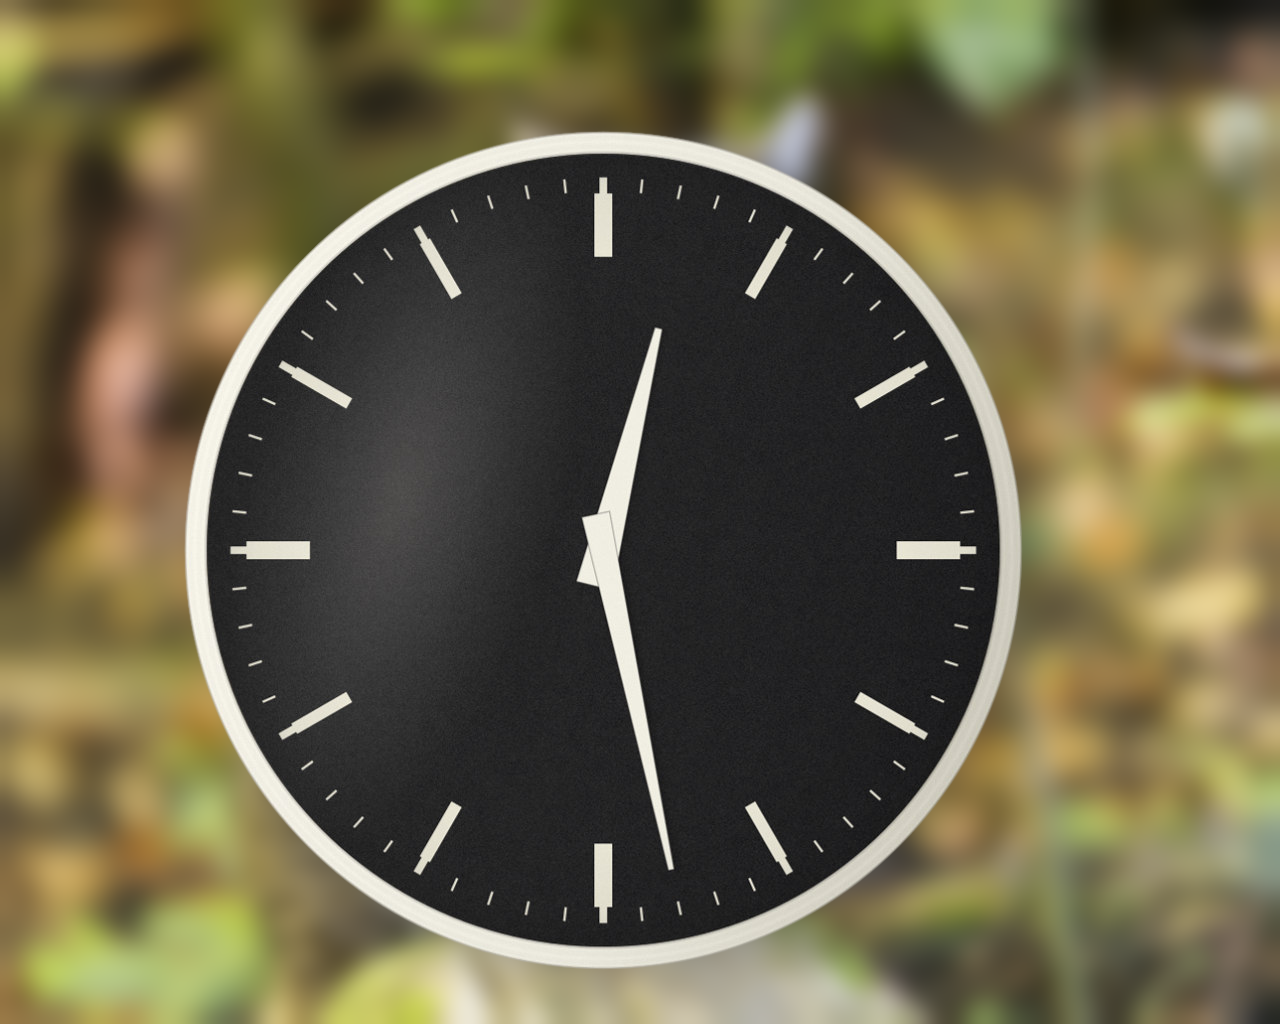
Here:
h=12 m=28
